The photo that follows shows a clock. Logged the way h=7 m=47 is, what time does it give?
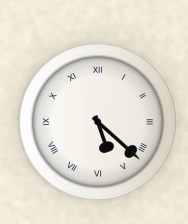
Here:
h=5 m=22
